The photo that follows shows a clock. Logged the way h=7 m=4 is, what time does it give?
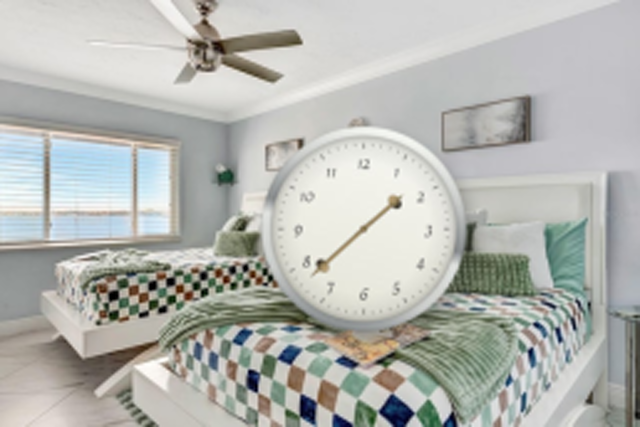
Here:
h=1 m=38
